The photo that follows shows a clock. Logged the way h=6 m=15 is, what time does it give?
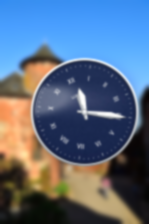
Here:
h=12 m=20
